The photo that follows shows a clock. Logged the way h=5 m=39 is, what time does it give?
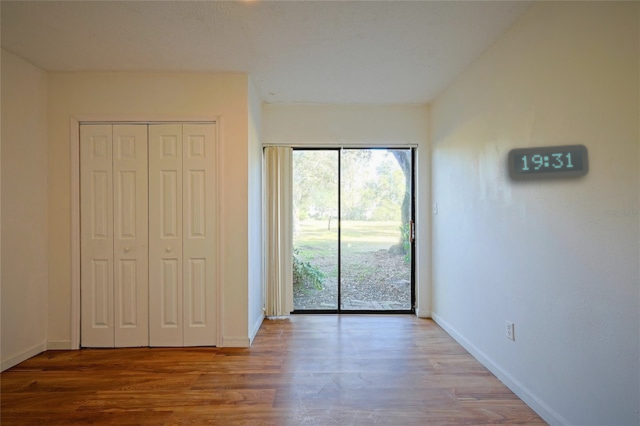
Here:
h=19 m=31
